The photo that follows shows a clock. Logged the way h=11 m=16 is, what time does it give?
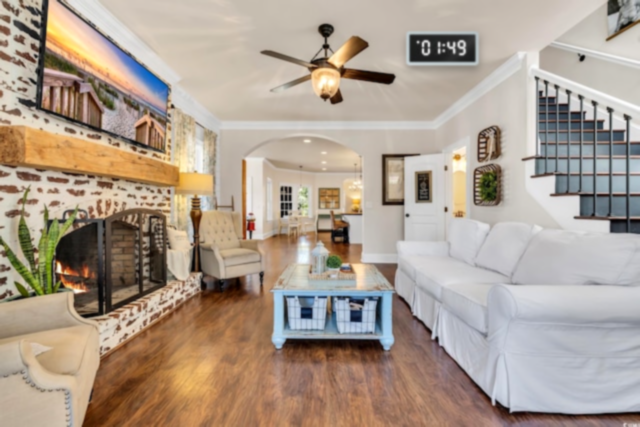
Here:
h=1 m=49
